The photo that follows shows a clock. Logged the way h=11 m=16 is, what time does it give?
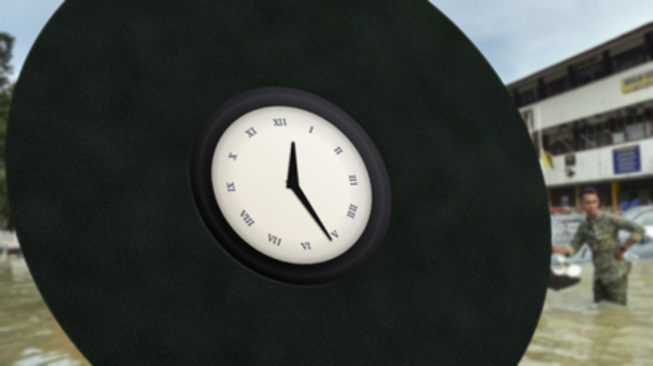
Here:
h=12 m=26
